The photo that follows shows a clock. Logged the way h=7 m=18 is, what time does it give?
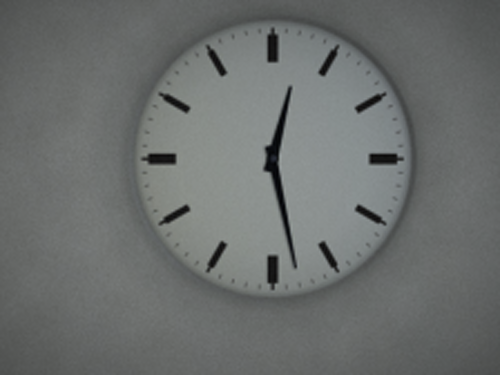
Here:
h=12 m=28
